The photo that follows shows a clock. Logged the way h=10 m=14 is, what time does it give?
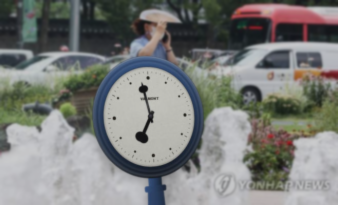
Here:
h=6 m=58
